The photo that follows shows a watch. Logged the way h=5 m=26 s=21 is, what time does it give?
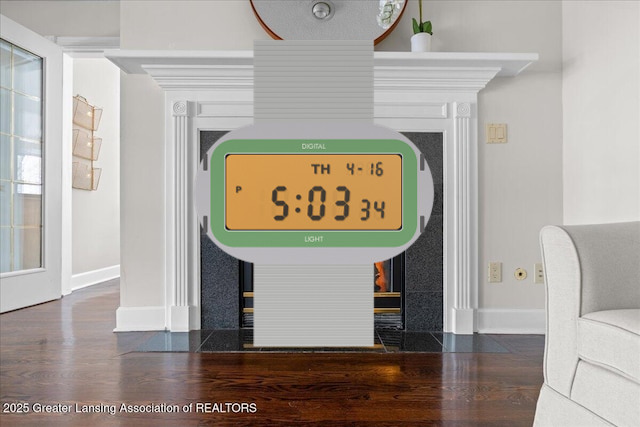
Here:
h=5 m=3 s=34
